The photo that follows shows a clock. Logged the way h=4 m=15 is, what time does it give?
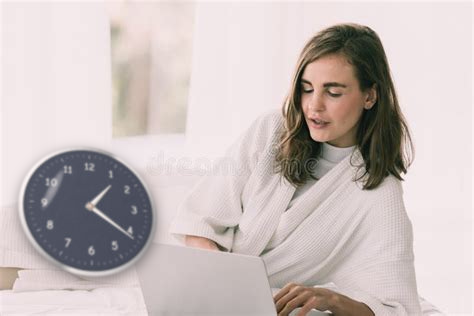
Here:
h=1 m=21
